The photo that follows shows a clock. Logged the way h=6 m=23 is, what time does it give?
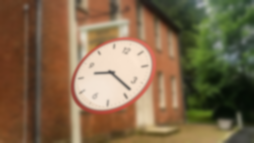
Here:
h=8 m=18
